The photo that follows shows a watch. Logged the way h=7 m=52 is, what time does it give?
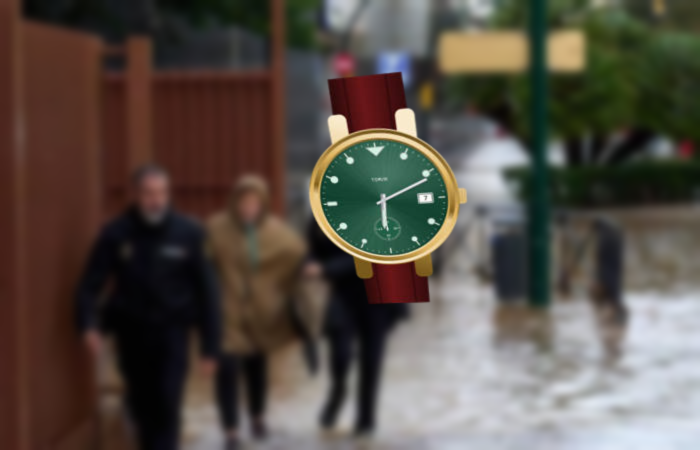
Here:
h=6 m=11
